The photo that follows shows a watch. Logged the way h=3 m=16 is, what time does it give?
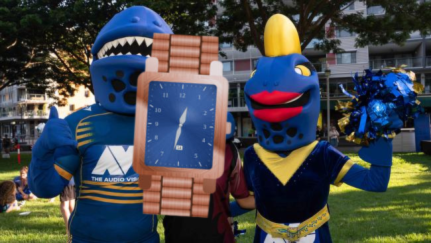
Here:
h=12 m=32
